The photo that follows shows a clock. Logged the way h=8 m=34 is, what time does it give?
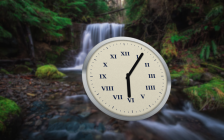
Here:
h=6 m=6
